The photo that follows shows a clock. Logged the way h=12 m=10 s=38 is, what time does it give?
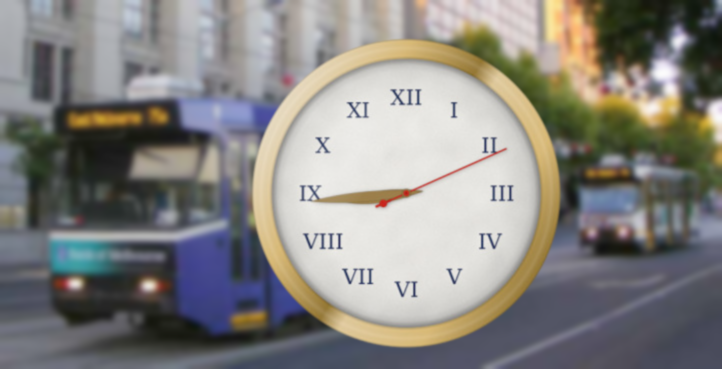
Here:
h=8 m=44 s=11
